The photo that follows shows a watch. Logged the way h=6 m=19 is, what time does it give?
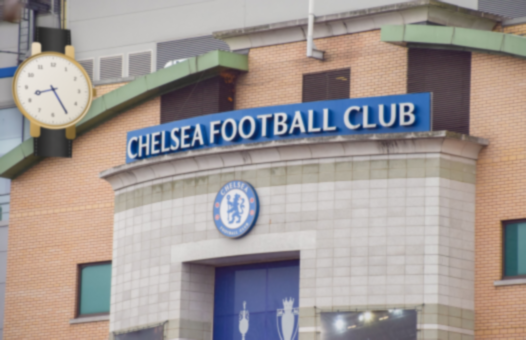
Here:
h=8 m=25
